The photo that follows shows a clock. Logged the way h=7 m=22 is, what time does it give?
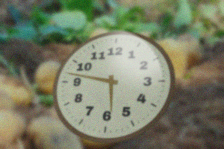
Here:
h=5 m=47
